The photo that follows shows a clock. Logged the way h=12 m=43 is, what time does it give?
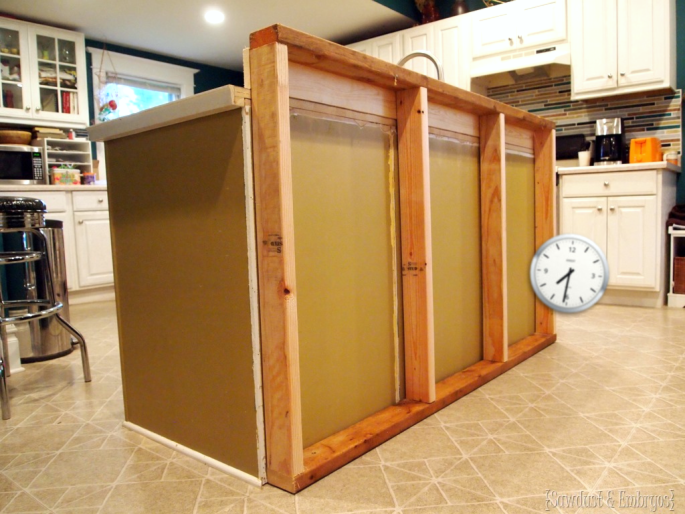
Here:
h=7 m=31
